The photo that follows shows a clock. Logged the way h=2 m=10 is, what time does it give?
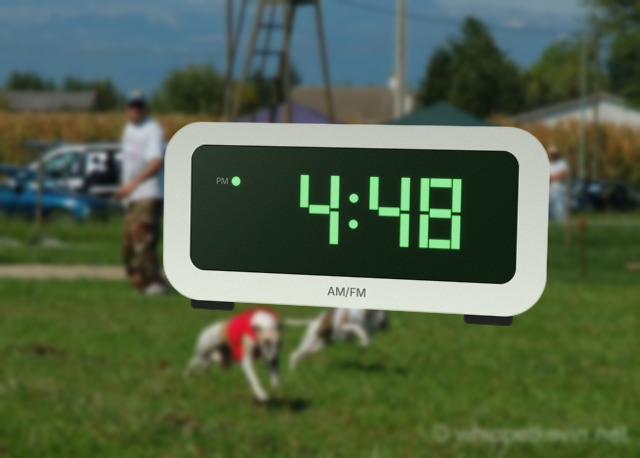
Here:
h=4 m=48
